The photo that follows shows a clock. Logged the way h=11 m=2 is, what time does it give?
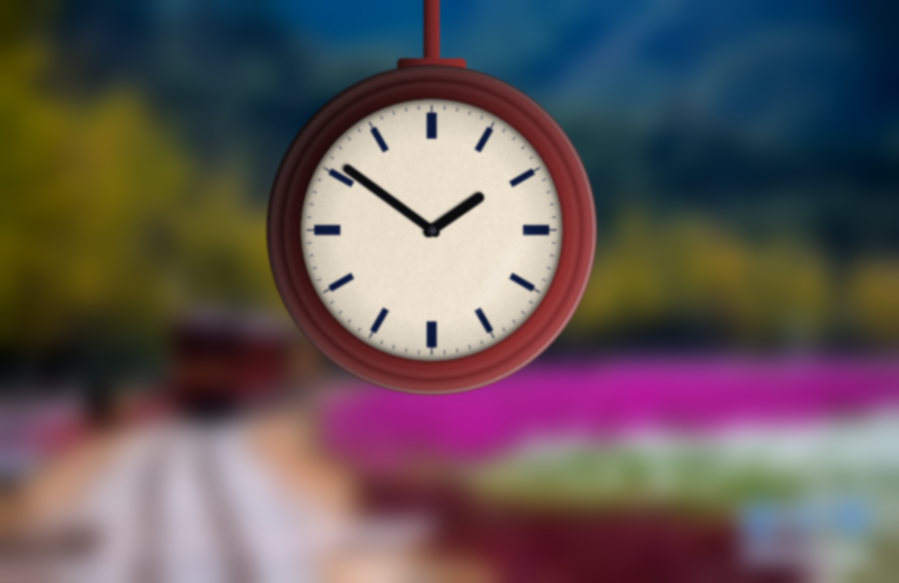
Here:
h=1 m=51
